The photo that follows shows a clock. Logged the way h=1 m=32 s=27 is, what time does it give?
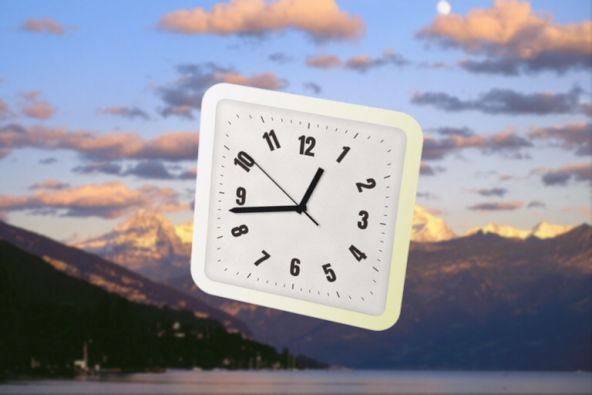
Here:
h=12 m=42 s=51
